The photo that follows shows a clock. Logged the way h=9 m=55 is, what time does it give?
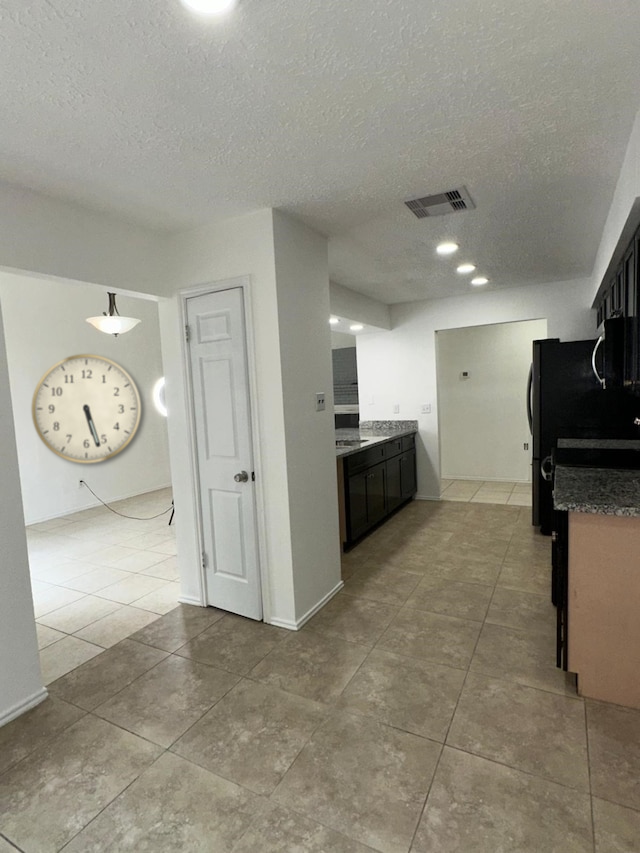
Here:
h=5 m=27
